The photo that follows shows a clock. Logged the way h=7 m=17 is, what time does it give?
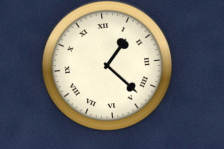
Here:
h=1 m=23
